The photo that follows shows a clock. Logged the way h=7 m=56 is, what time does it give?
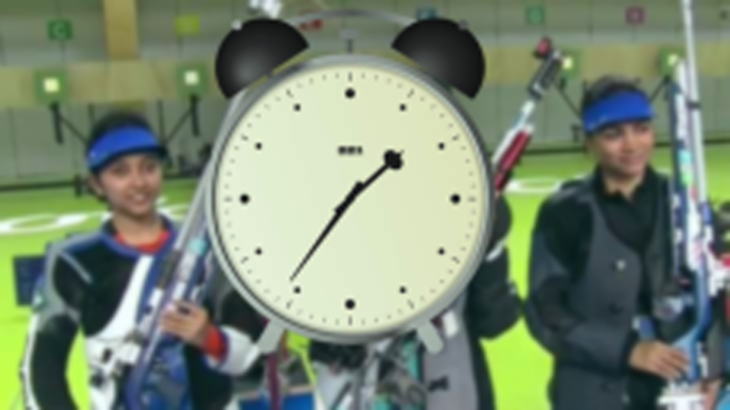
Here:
h=1 m=36
